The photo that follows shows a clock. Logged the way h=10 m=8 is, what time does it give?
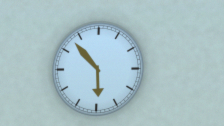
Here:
h=5 m=53
